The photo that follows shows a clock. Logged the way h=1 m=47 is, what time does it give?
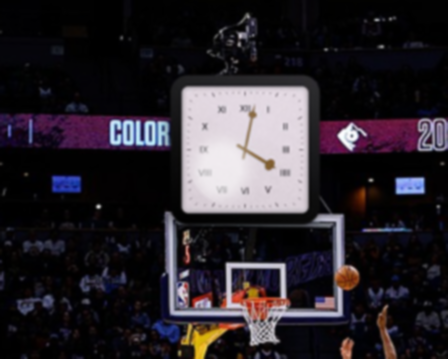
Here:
h=4 m=2
